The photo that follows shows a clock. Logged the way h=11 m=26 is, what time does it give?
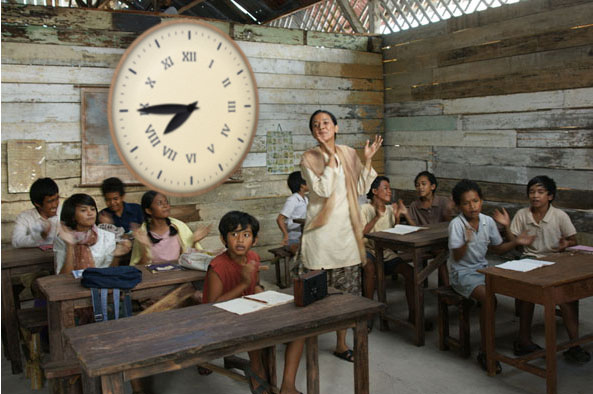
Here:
h=7 m=45
